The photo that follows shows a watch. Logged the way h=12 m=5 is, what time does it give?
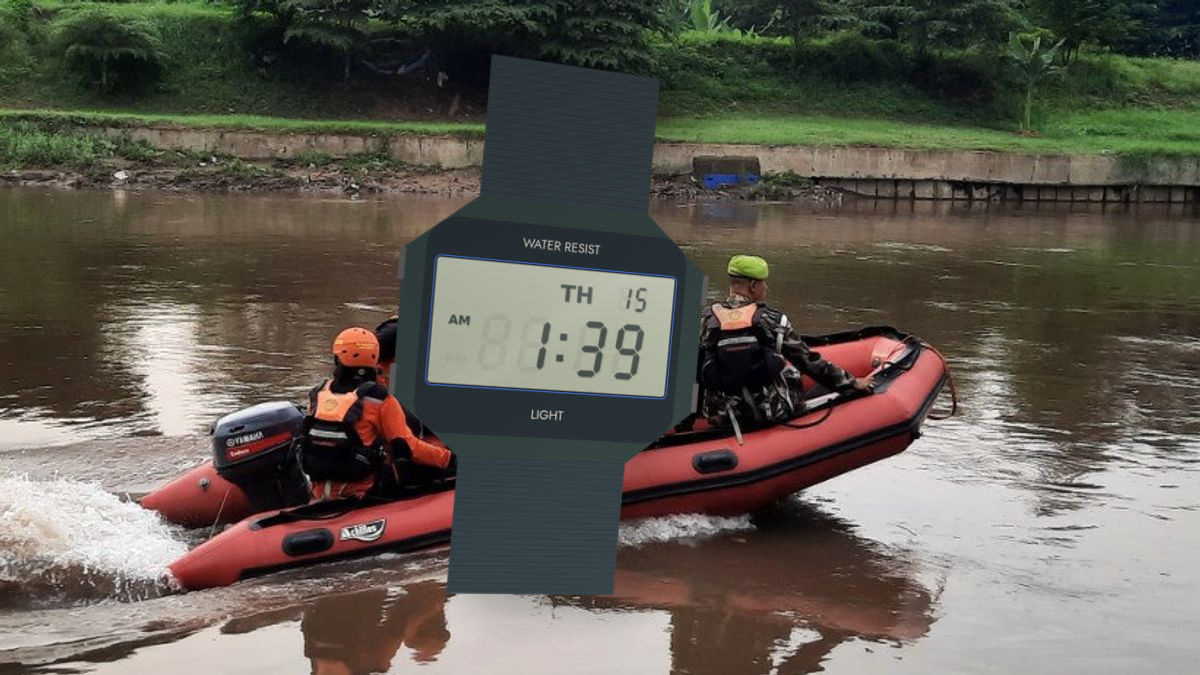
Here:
h=1 m=39
